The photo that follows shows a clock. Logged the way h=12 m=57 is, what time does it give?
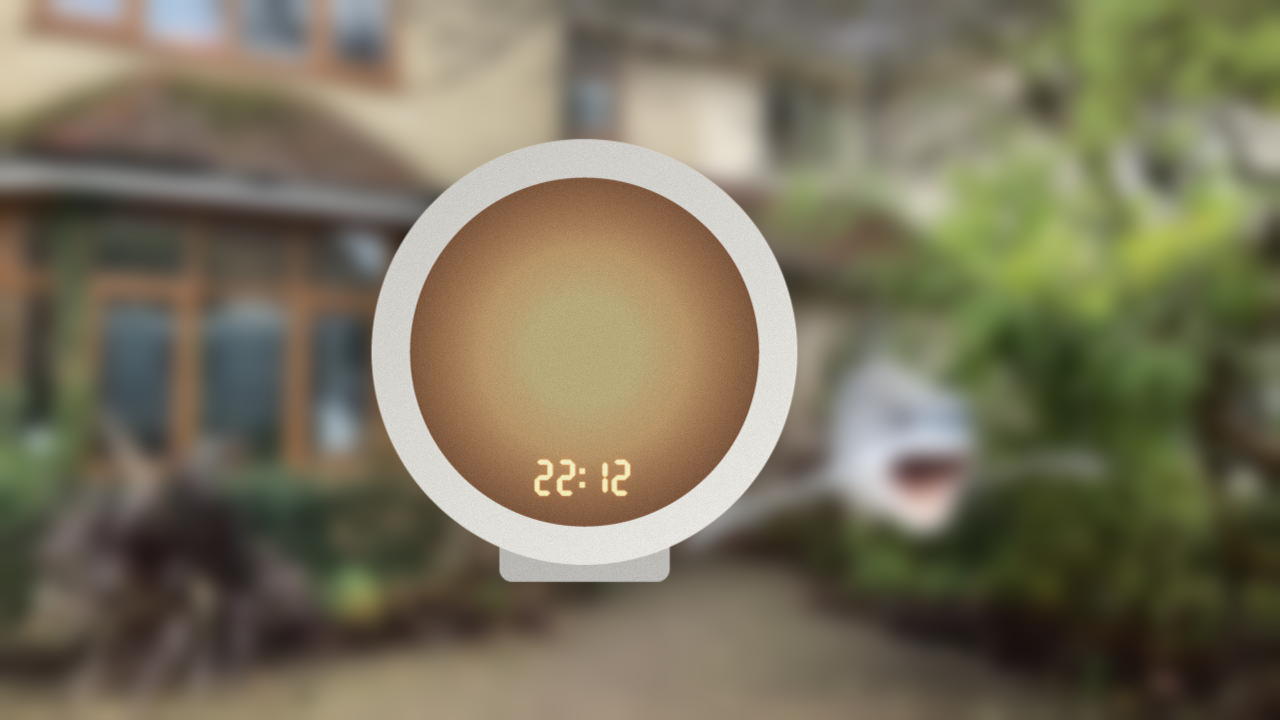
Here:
h=22 m=12
